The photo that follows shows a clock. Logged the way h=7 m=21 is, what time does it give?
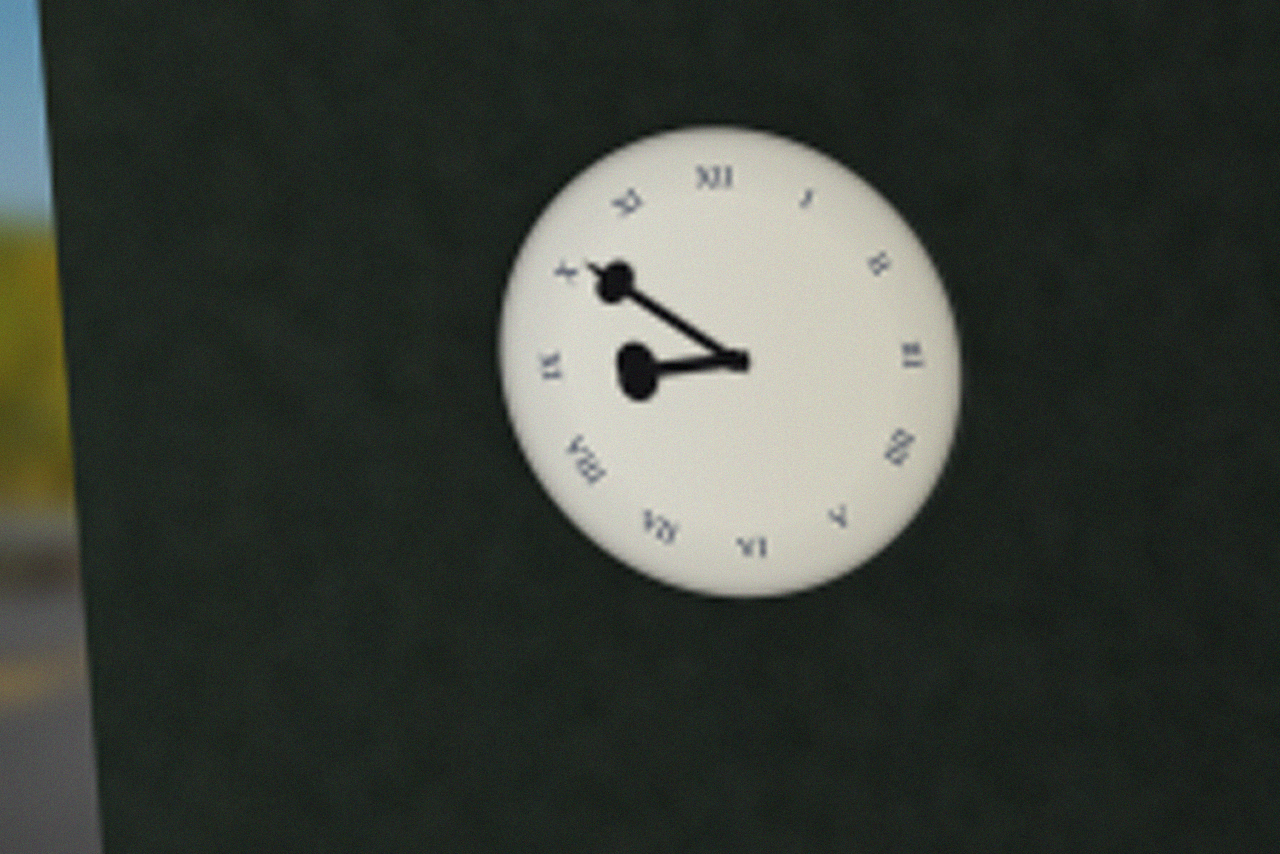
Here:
h=8 m=51
